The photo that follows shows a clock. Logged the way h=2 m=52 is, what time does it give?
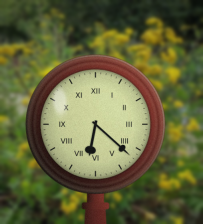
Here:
h=6 m=22
